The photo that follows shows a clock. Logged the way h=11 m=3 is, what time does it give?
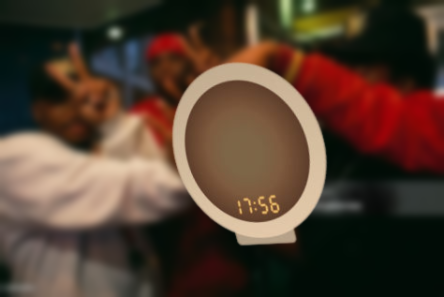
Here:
h=17 m=56
